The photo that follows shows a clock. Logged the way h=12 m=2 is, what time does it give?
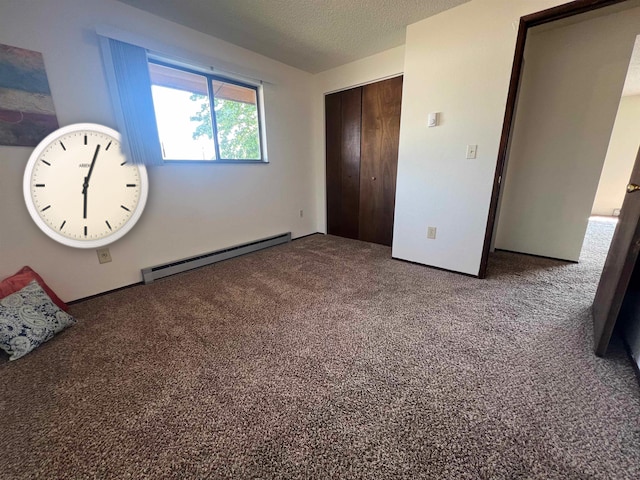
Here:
h=6 m=3
